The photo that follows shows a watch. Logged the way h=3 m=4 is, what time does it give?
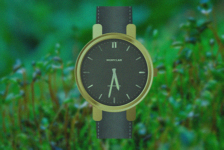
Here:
h=5 m=32
